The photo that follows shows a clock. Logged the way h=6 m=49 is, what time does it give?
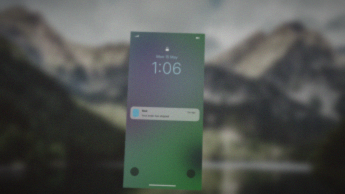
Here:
h=1 m=6
